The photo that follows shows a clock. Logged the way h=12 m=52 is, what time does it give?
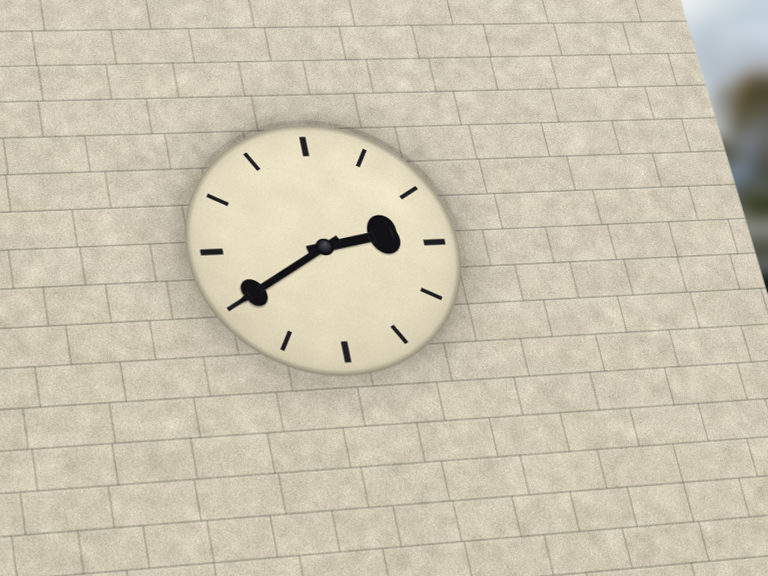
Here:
h=2 m=40
